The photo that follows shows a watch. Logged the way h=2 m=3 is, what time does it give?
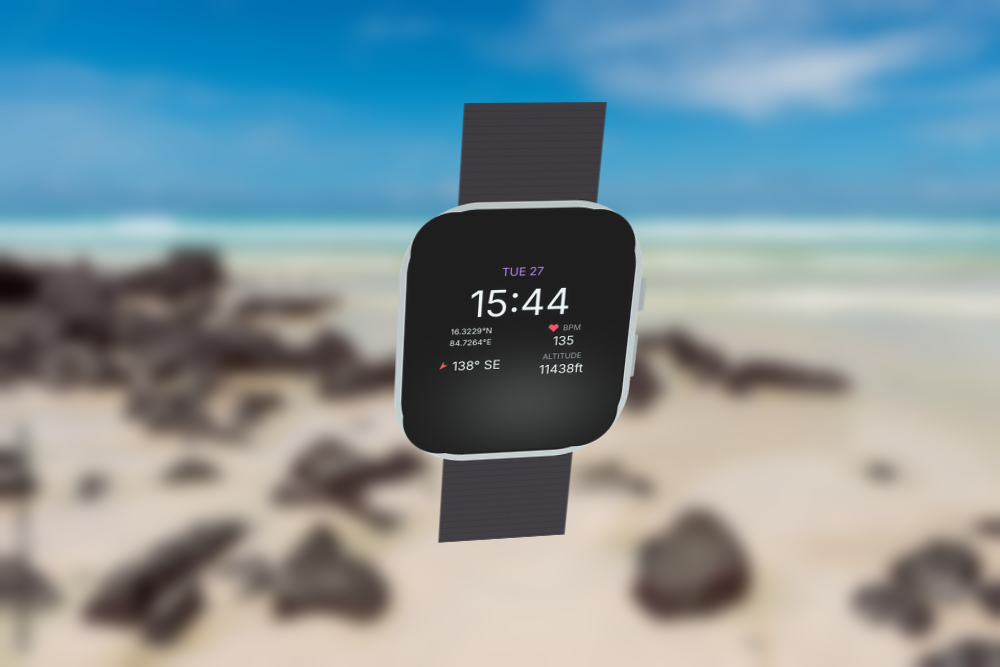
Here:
h=15 m=44
